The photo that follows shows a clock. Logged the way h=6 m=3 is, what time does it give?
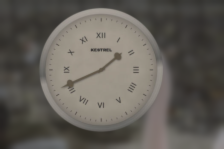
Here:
h=1 m=41
